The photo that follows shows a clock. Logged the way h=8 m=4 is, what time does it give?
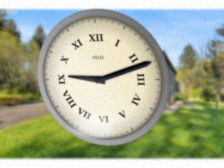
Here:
h=9 m=12
